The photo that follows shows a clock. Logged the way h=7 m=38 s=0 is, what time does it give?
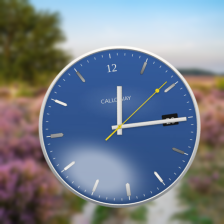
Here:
h=12 m=15 s=9
